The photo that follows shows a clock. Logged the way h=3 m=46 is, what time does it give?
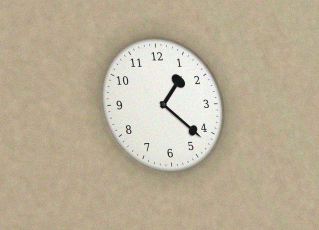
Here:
h=1 m=22
